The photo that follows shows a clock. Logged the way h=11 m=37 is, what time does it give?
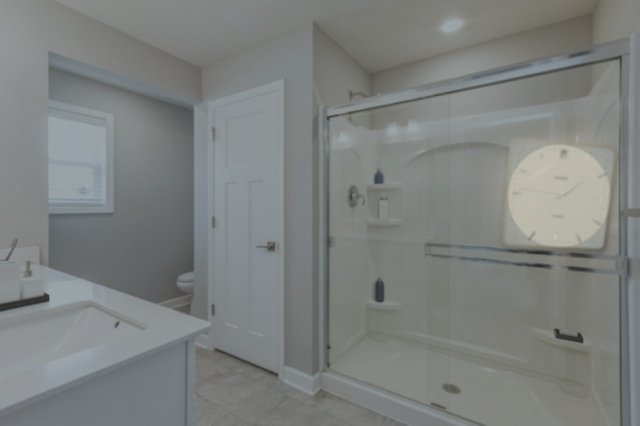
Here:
h=1 m=46
